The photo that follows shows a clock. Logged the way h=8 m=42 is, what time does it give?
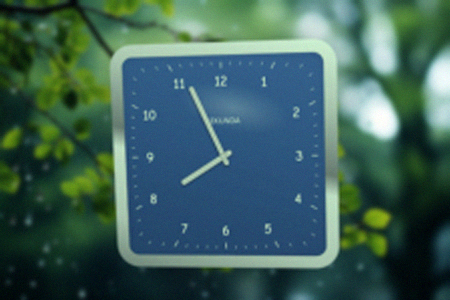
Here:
h=7 m=56
